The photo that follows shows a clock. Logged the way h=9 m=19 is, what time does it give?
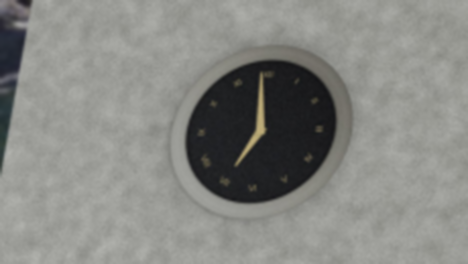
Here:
h=6 m=59
